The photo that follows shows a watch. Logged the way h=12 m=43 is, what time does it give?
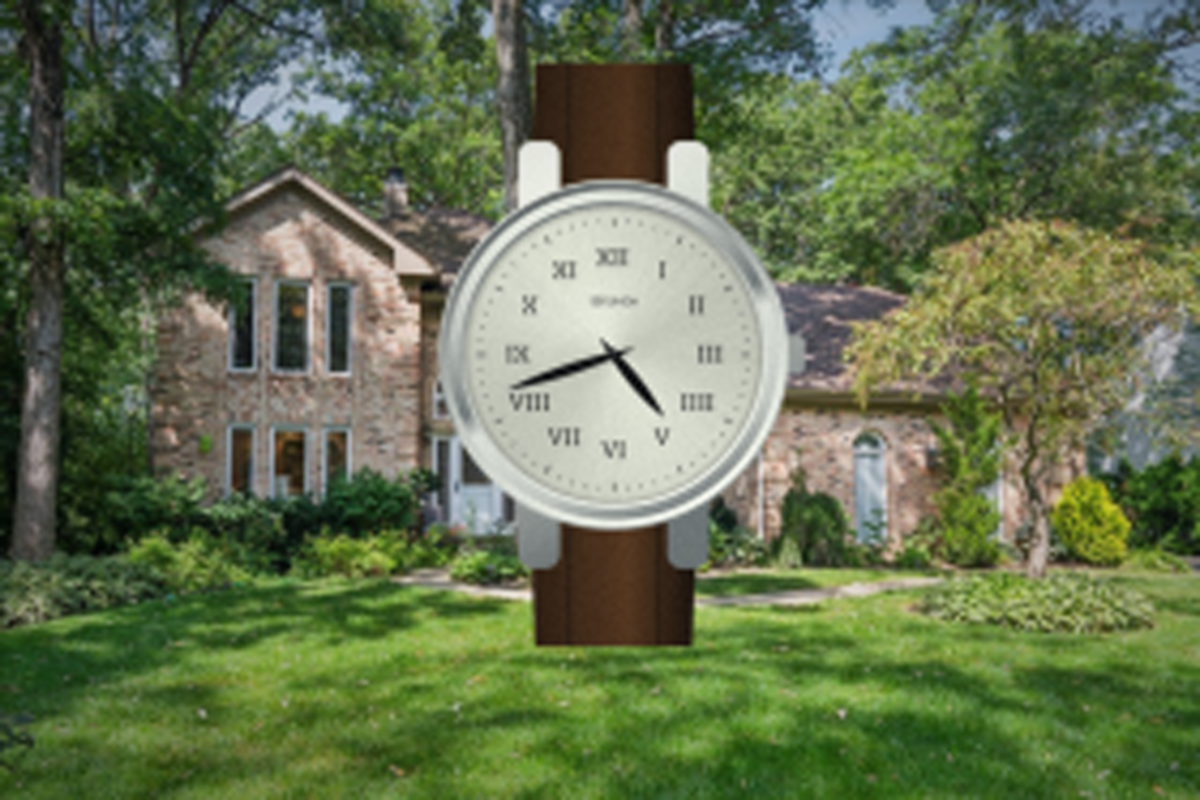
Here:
h=4 m=42
